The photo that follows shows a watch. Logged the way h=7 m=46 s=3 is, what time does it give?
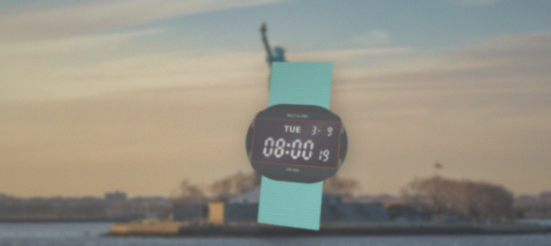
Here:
h=8 m=0 s=19
